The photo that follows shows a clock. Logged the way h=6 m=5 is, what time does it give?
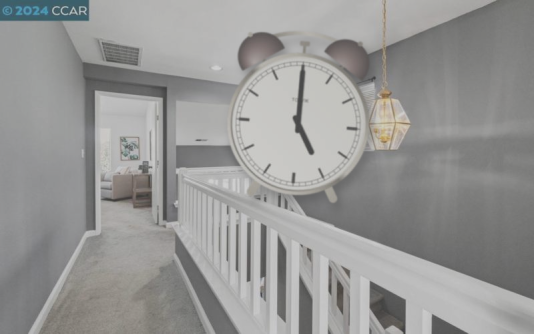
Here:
h=5 m=0
